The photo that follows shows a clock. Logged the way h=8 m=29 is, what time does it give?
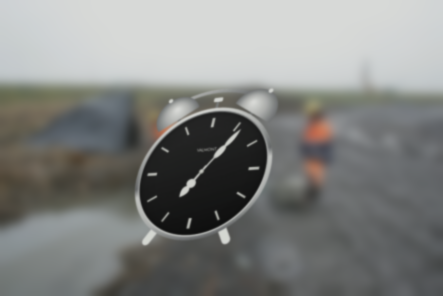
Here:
h=7 m=6
